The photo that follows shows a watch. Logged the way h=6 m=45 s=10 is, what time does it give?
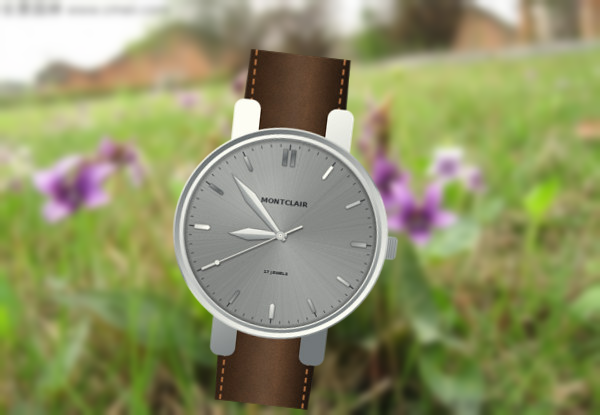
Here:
h=8 m=52 s=40
